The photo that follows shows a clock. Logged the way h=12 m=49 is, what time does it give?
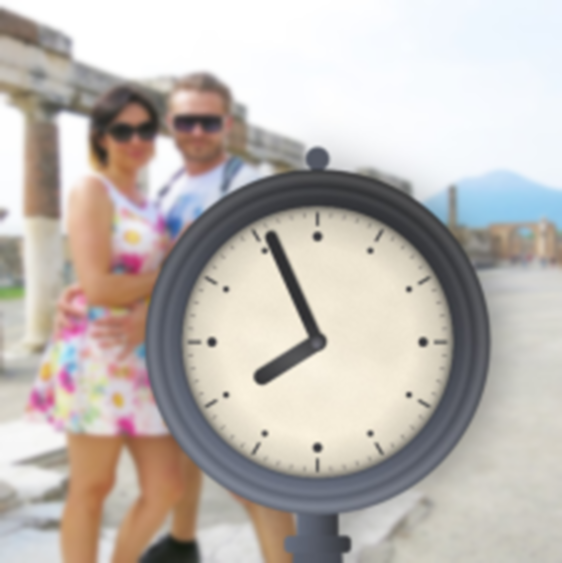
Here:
h=7 m=56
